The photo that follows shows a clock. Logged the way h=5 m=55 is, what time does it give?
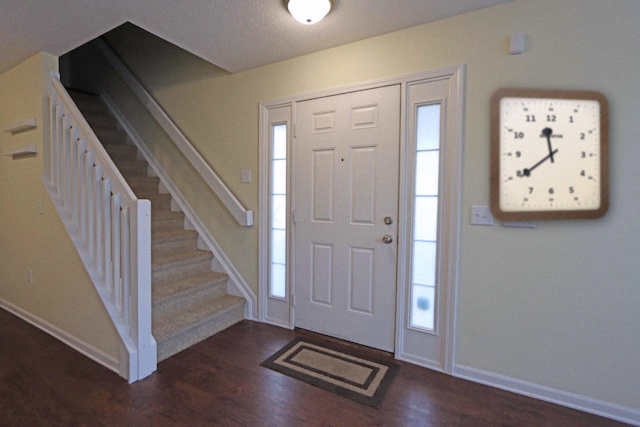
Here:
h=11 m=39
